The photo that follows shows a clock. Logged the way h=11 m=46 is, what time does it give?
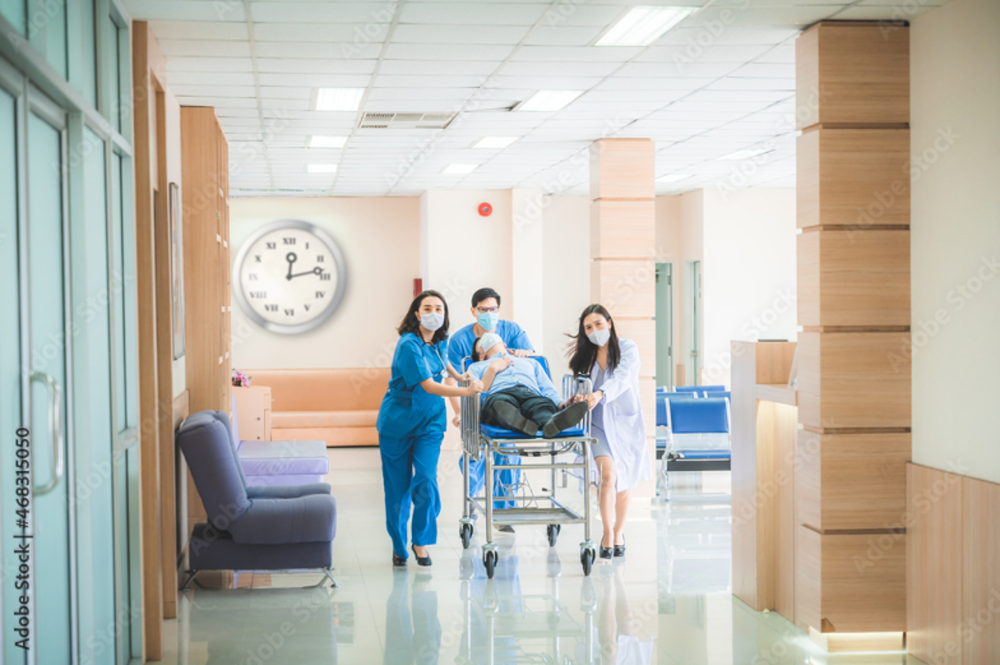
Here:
h=12 m=13
